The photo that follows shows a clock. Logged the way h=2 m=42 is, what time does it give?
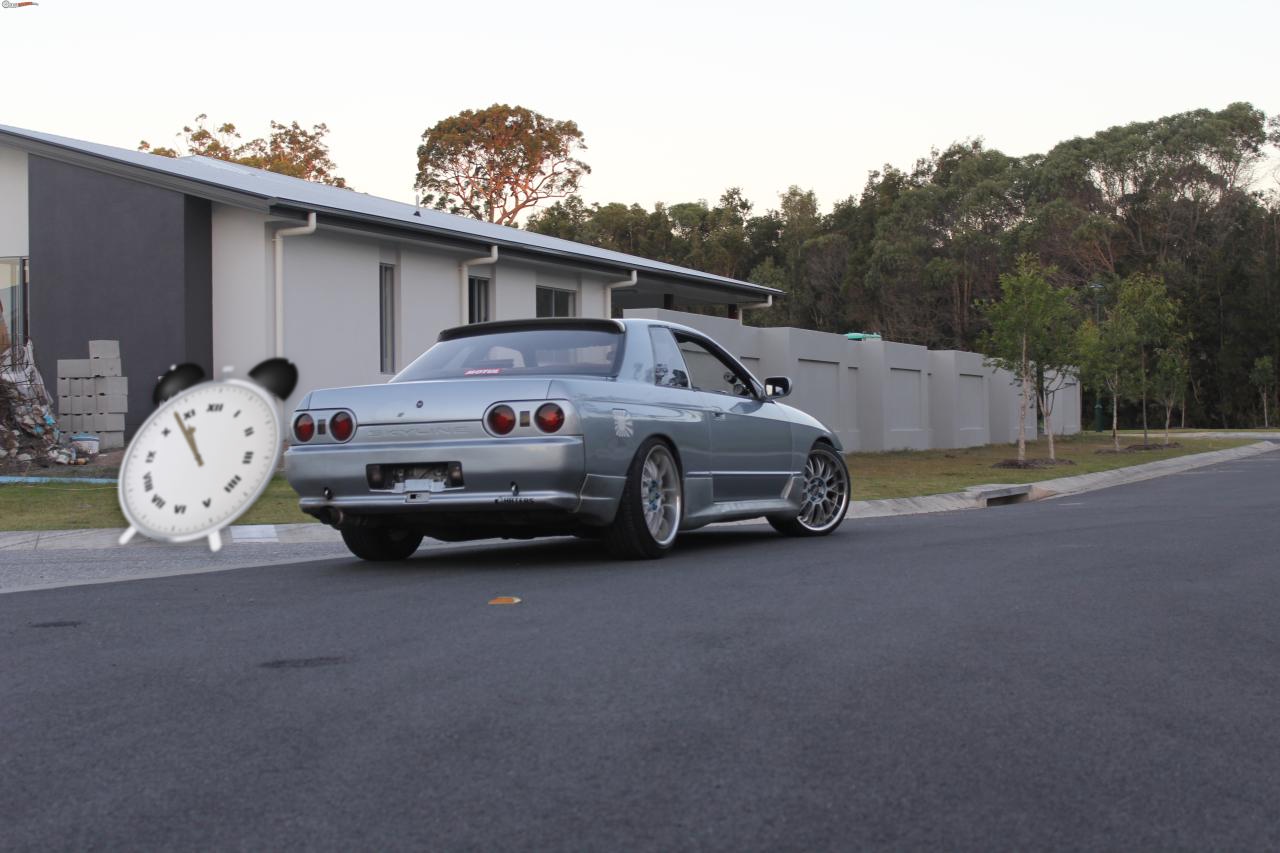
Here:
h=10 m=53
